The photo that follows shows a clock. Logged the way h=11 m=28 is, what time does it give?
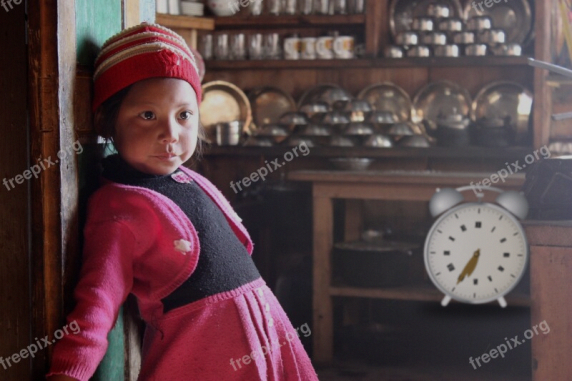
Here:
h=6 m=35
